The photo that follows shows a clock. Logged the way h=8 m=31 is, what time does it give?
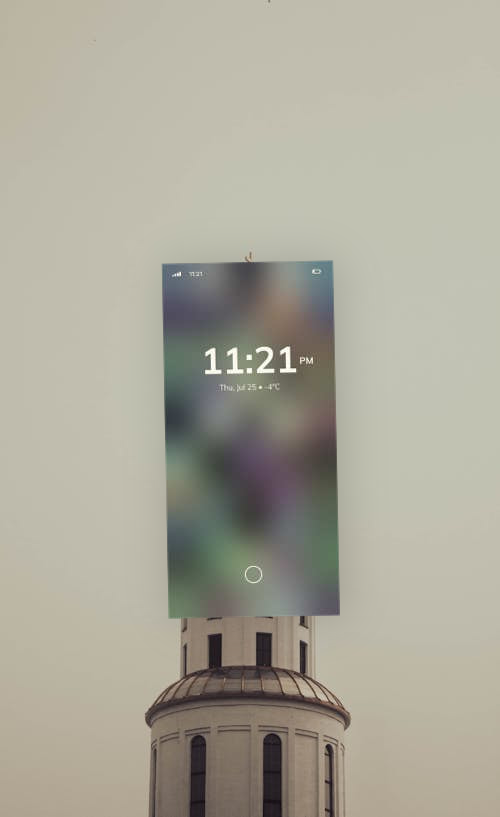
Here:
h=11 m=21
